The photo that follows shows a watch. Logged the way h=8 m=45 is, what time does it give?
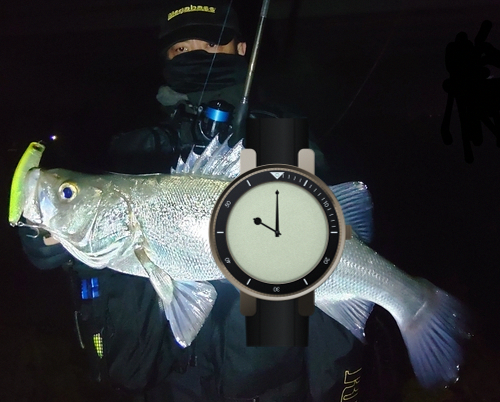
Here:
h=10 m=0
